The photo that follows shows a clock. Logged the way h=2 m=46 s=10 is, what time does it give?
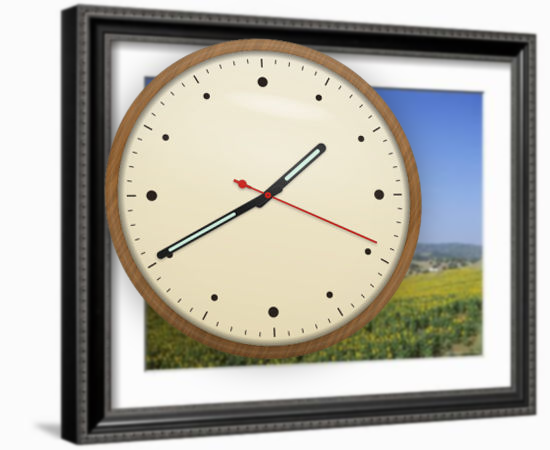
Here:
h=1 m=40 s=19
